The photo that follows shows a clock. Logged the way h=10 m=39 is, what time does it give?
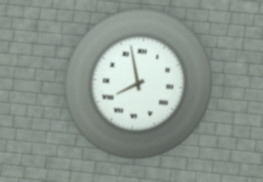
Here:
h=7 m=57
